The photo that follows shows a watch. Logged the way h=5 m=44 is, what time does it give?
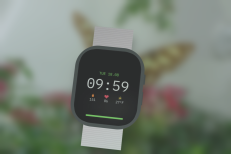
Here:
h=9 m=59
